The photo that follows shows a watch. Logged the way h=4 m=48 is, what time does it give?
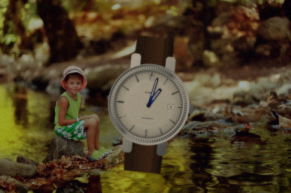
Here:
h=1 m=2
